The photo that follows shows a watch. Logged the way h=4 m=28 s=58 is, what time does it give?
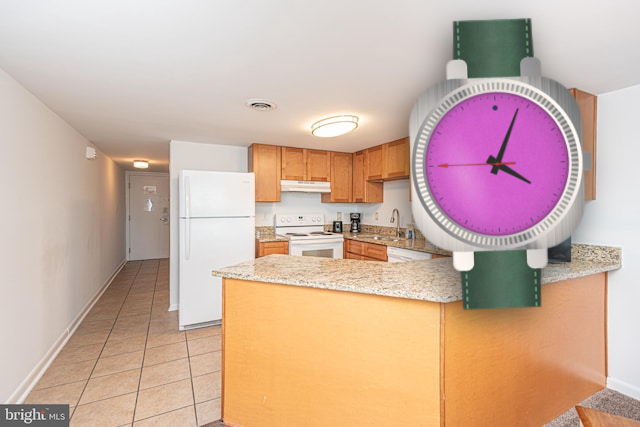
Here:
h=4 m=3 s=45
